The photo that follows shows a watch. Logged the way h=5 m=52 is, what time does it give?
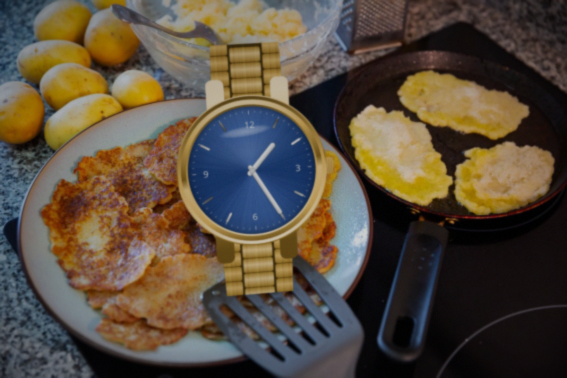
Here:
h=1 m=25
